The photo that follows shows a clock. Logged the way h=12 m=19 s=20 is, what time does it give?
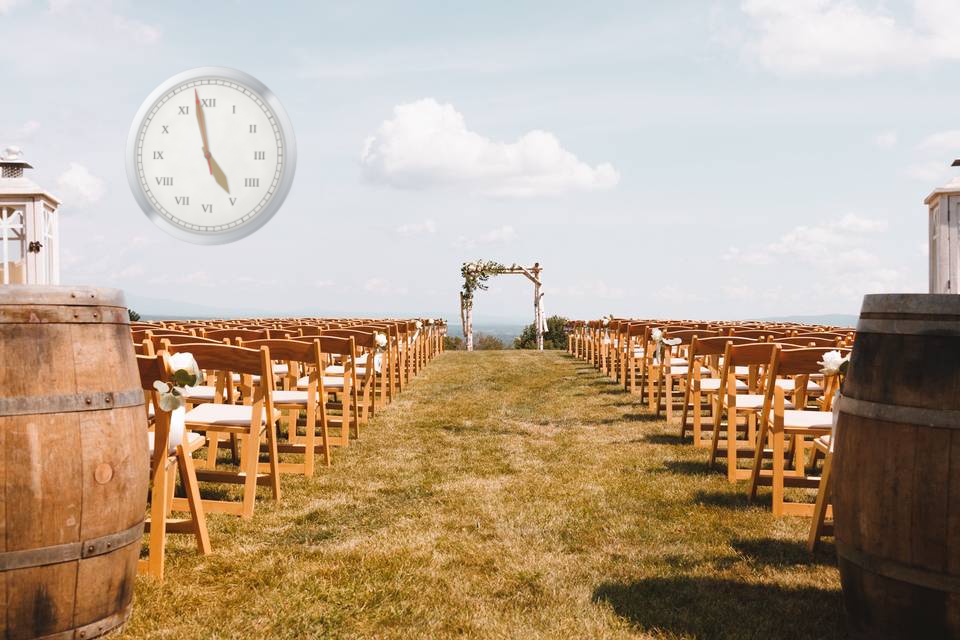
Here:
h=4 m=57 s=58
